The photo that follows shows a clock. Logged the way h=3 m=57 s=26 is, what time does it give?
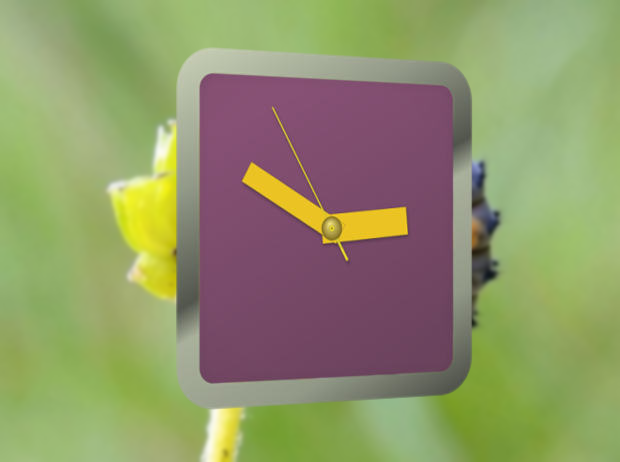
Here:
h=2 m=49 s=55
